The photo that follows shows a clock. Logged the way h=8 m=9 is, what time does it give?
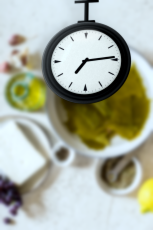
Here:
h=7 m=14
